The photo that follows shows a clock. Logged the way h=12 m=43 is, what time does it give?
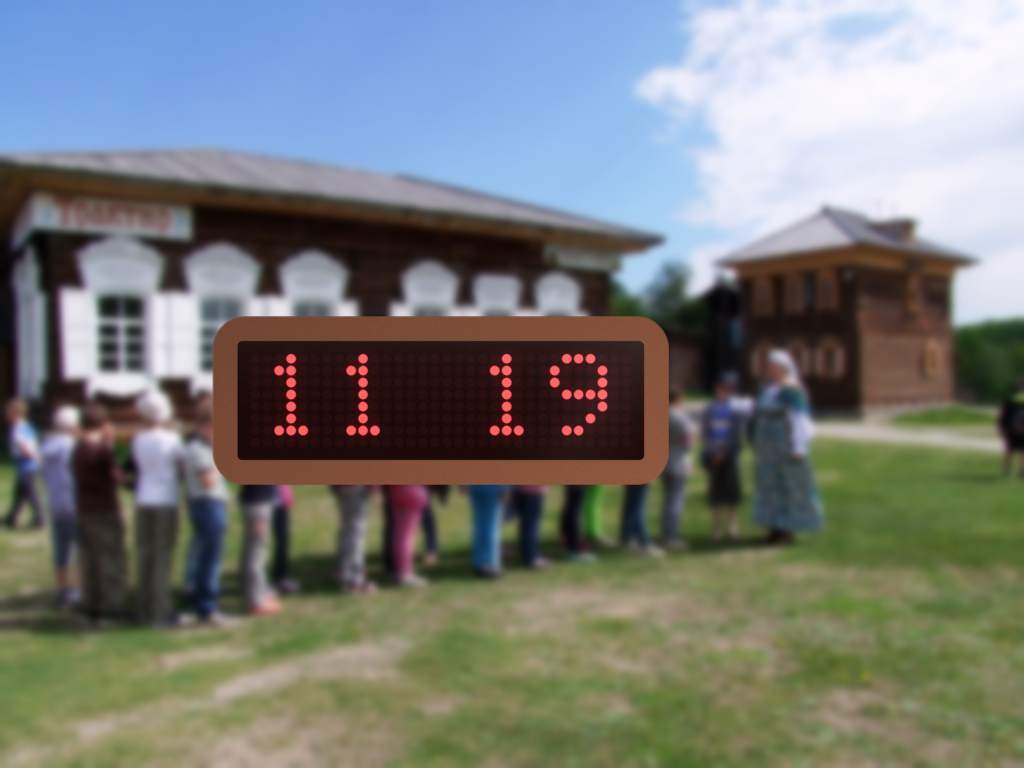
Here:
h=11 m=19
